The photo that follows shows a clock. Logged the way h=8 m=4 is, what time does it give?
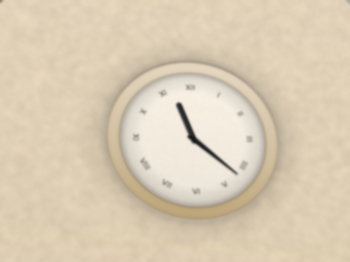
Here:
h=11 m=22
